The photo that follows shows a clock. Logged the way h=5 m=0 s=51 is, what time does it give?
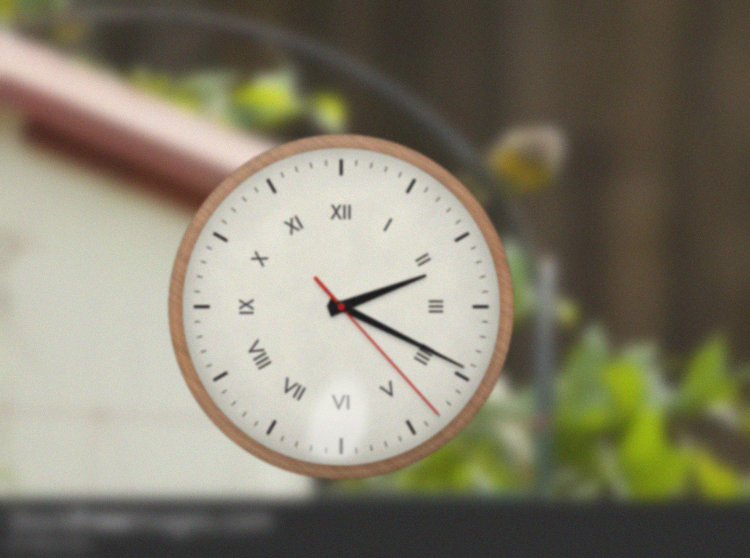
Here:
h=2 m=19 s=23
